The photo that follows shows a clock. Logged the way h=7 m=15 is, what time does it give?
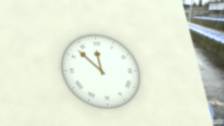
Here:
h=11 m=53
